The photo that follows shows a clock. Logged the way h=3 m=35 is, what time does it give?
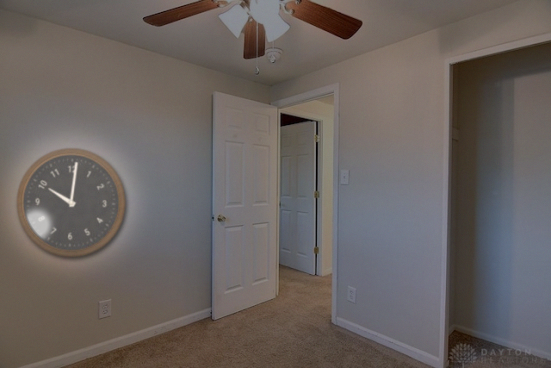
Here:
h=10 m=1
